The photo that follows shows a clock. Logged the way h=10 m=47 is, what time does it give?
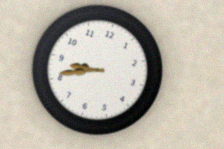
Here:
h=8 m=41
